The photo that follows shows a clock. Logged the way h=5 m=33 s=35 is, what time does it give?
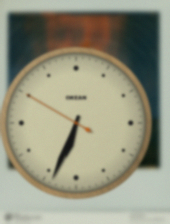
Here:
h=6 m=33 s=50
